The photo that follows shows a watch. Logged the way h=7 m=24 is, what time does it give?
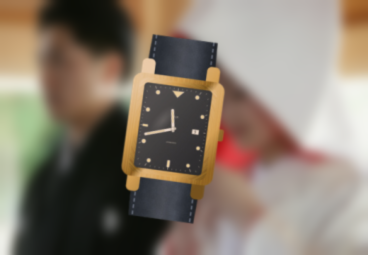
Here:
h=11 m=42
